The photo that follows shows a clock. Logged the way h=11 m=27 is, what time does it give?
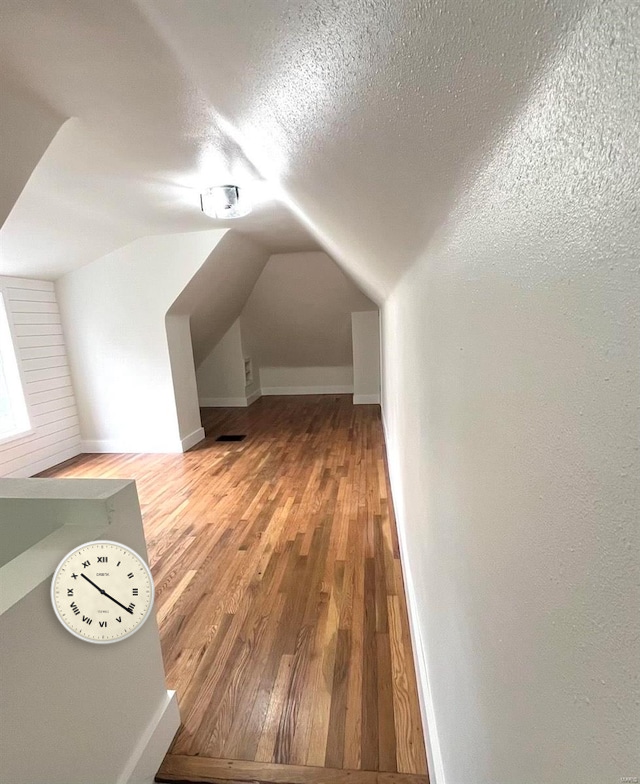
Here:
h=10 m=21
